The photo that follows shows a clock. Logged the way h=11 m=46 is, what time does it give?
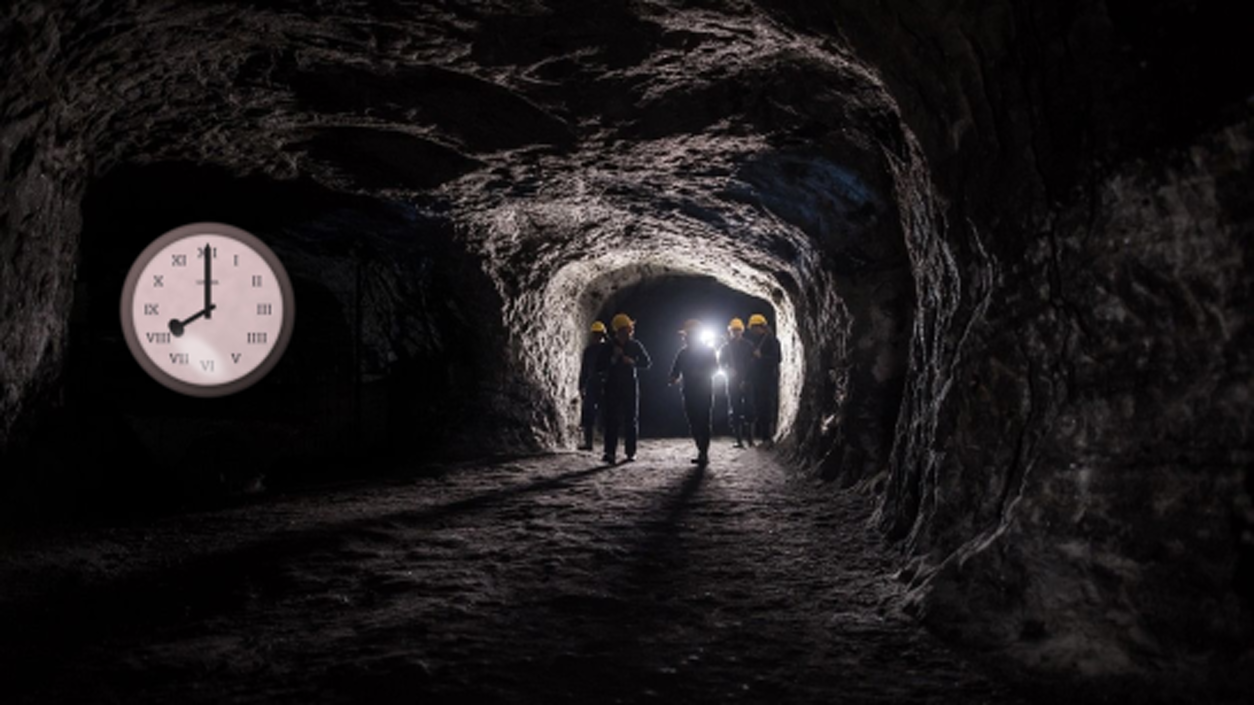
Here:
h=8 m=0
